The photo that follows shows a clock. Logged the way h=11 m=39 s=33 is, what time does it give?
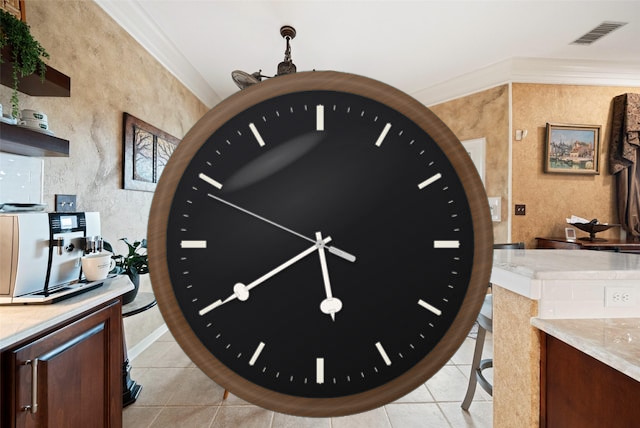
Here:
h=5 m=39 s=49
